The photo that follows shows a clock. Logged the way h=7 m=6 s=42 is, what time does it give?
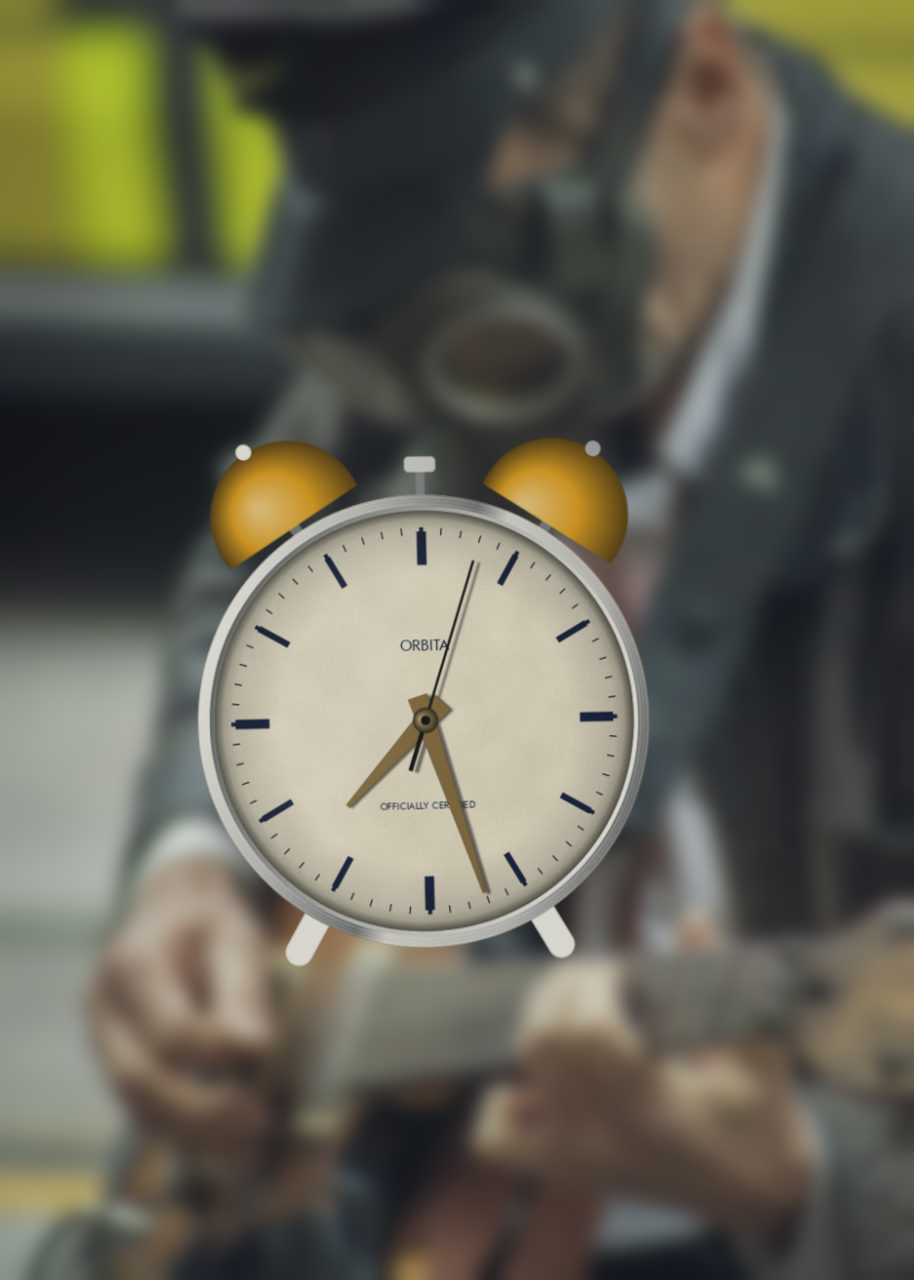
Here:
h=7 m=27 s=3
